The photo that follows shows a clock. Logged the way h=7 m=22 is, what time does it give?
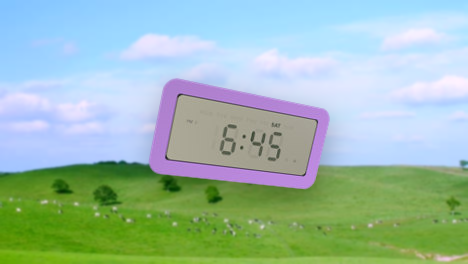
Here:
h=6 m=45
